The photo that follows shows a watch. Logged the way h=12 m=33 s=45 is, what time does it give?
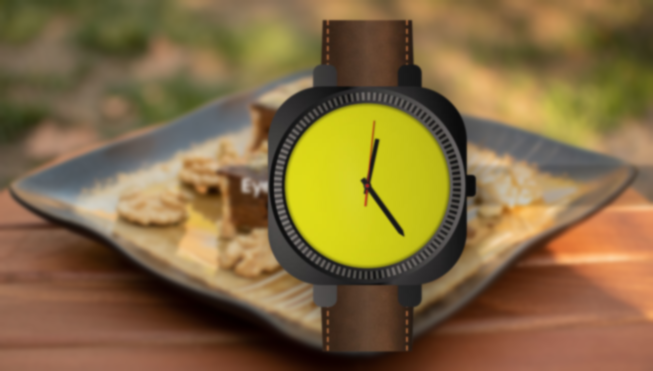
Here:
h=12 m=24 s=1
